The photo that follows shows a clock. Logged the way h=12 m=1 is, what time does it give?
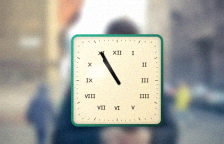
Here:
h=10 m=55
